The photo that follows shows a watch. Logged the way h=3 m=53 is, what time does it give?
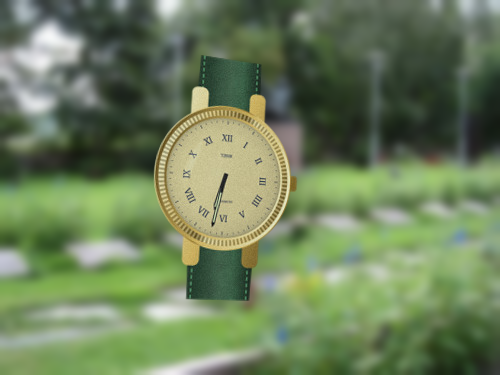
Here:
h=6 m=32
